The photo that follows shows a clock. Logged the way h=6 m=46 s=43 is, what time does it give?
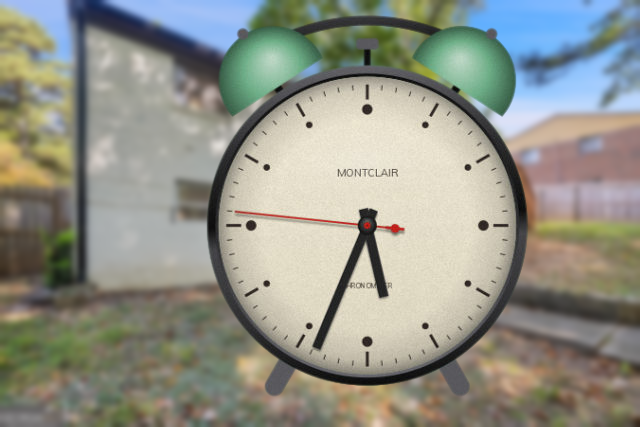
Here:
h=5 m=33 s=46
